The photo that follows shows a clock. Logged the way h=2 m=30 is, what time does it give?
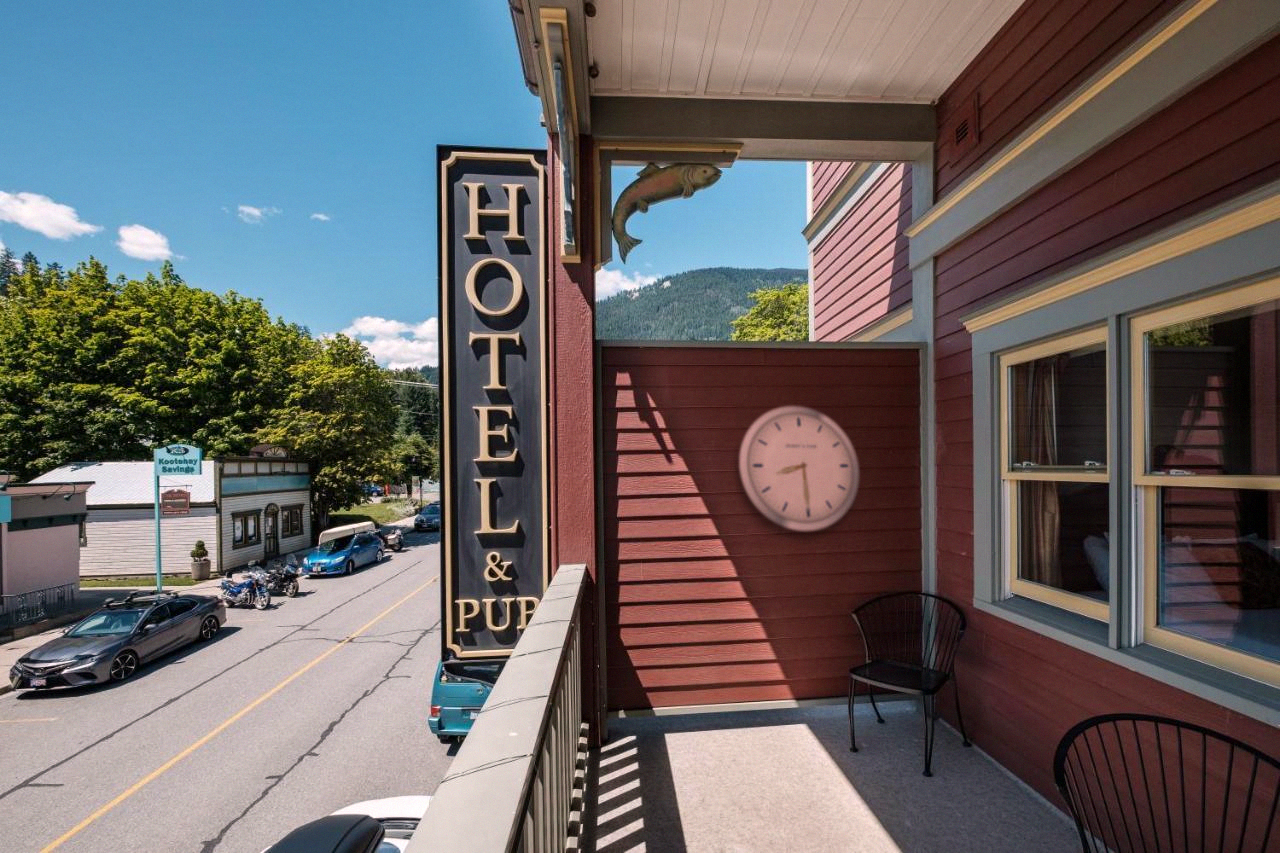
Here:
h=8 m=30
